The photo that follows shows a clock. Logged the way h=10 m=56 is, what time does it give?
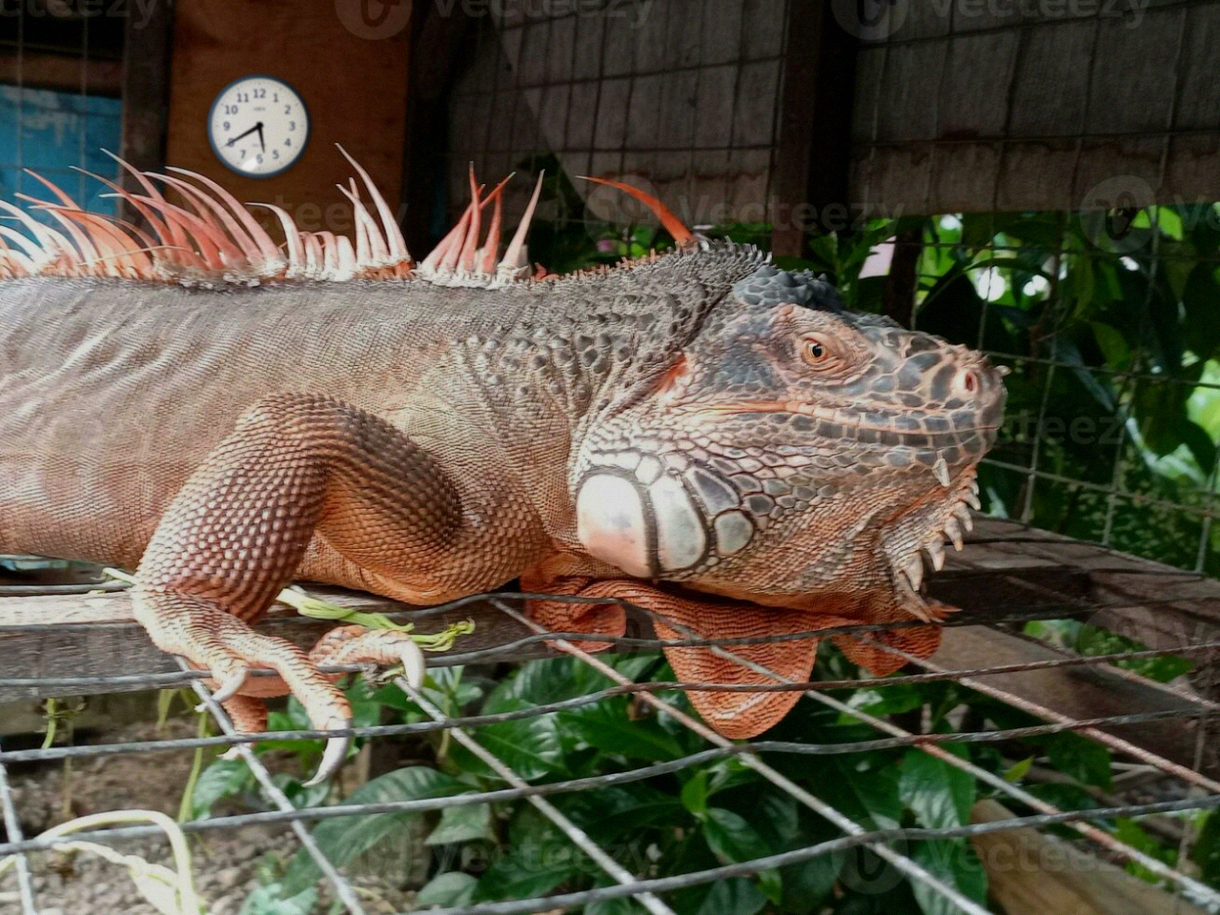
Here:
h=5 m=40
